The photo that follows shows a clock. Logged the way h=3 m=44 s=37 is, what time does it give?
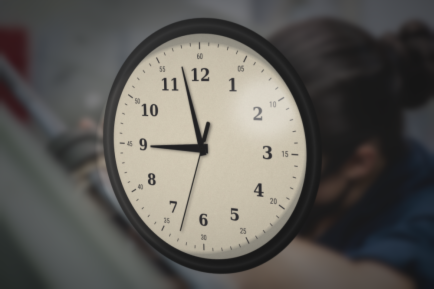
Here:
h=8 m=57 s=33
